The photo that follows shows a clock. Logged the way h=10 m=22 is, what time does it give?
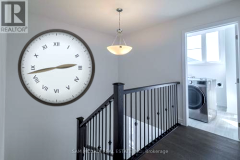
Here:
h=2 m=43
